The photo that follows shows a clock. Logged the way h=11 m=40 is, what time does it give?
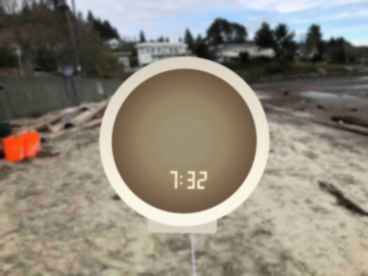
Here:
h=7 m=32
